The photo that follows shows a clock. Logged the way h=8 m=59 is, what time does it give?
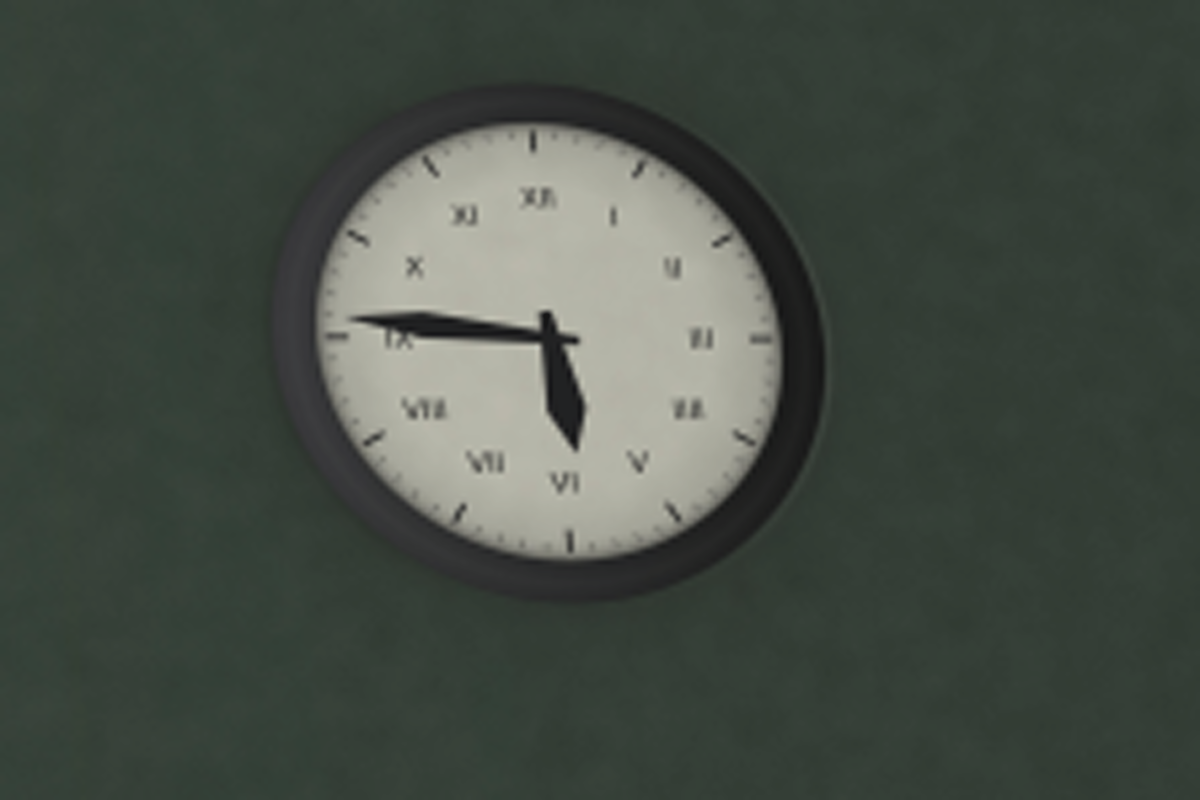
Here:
h=5 m=46
